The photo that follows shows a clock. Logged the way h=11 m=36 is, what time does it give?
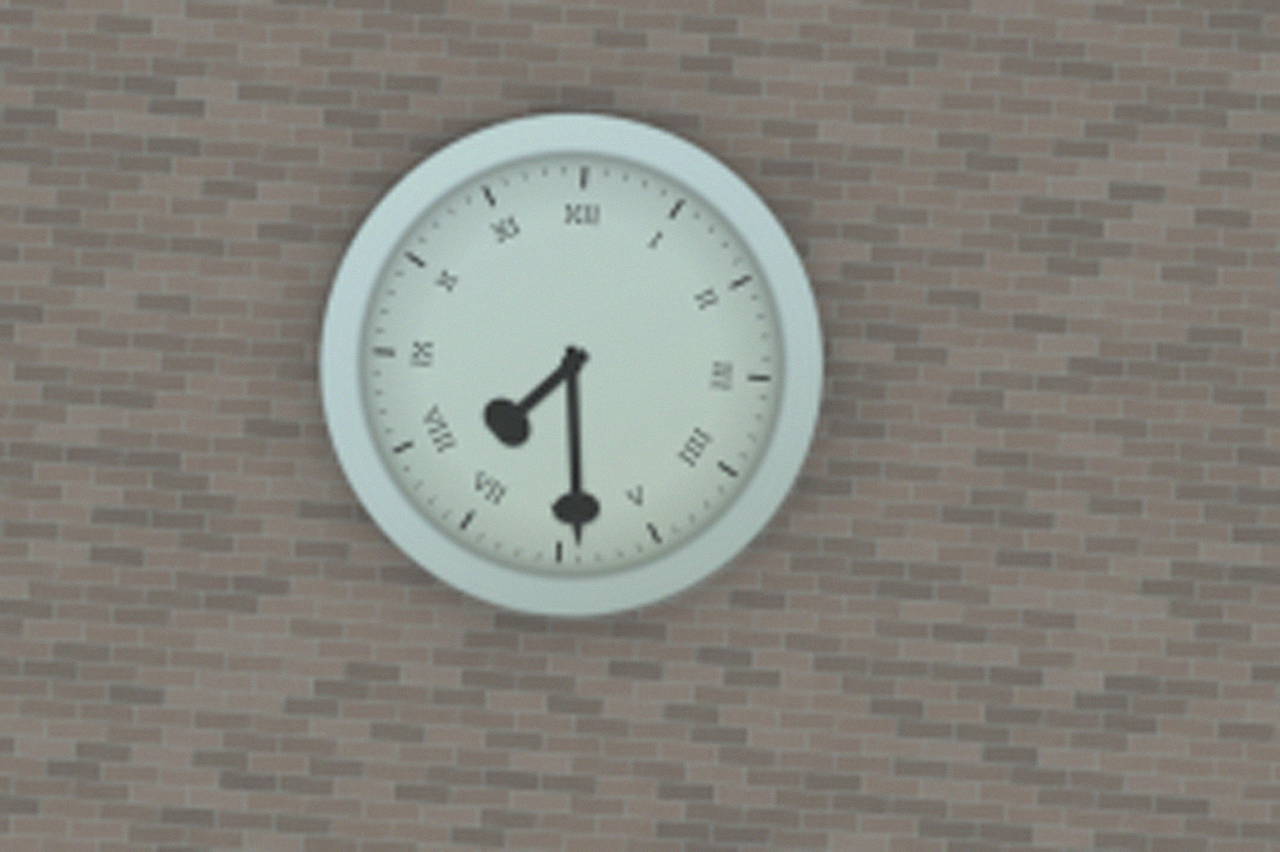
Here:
h=7 m=29
